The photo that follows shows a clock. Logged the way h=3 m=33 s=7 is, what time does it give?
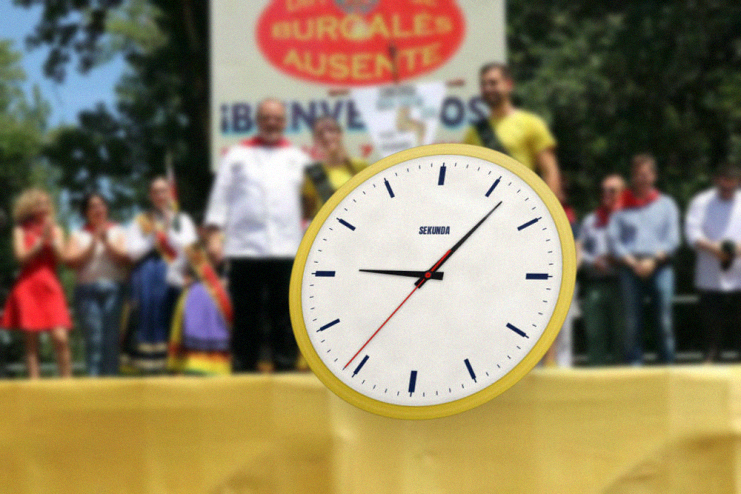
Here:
h=9 m=6 s=36
